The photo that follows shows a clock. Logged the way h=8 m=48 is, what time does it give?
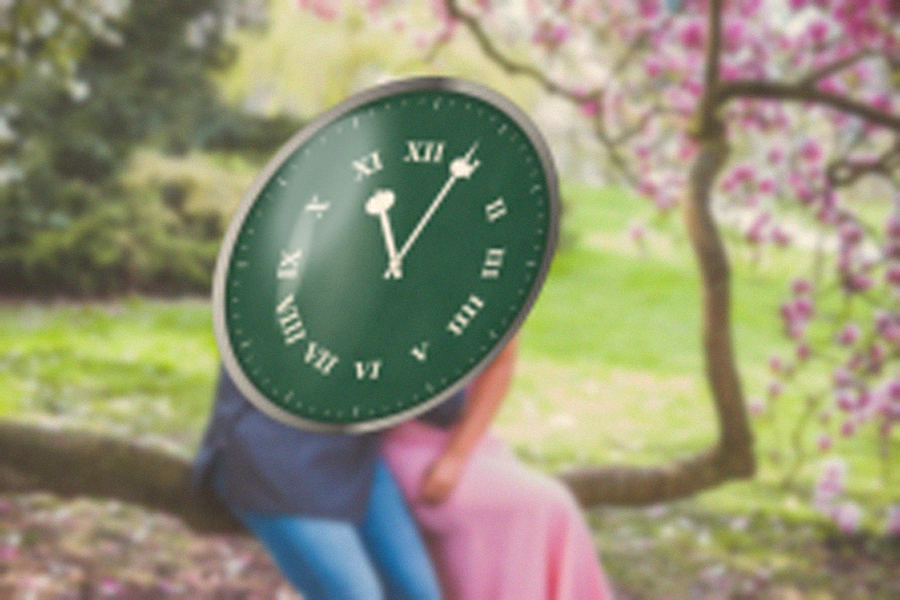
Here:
h=11 m=4
